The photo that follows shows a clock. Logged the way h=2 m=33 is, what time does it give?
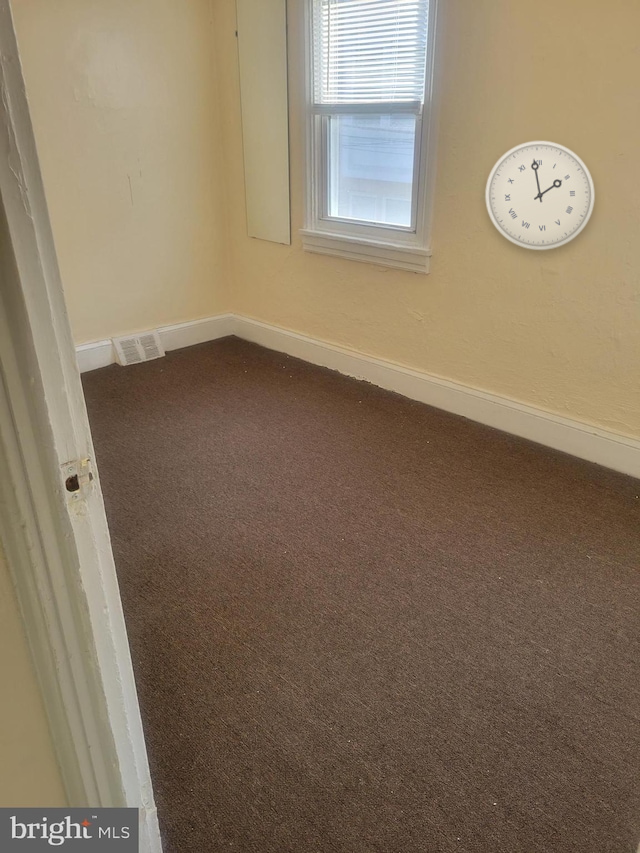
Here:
h=1 m=59
